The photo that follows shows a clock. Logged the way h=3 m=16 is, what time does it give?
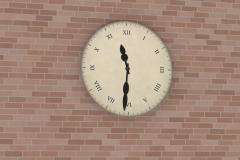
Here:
h=11 m=31
